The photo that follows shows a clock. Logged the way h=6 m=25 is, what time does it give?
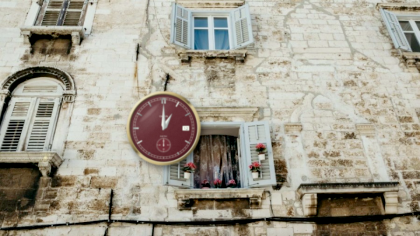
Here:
h=1 m=0
